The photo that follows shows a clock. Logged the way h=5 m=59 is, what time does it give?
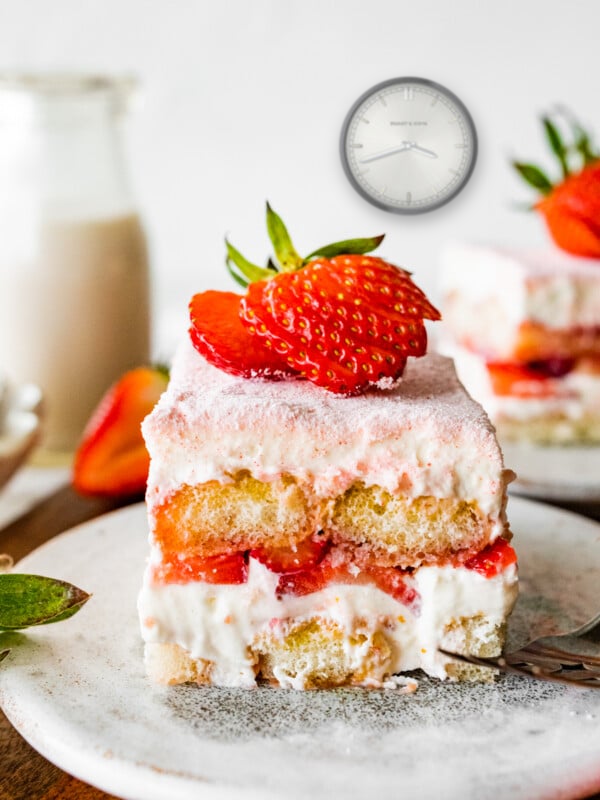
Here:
h=3 m=42
